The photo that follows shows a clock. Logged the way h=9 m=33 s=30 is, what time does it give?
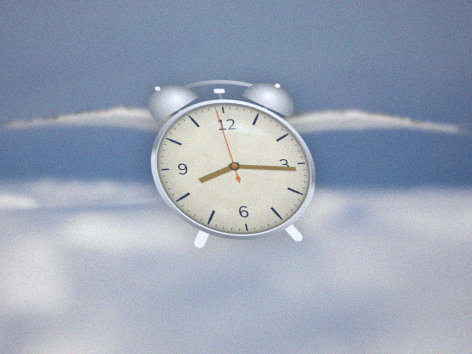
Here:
h=8 m=15 s=59
